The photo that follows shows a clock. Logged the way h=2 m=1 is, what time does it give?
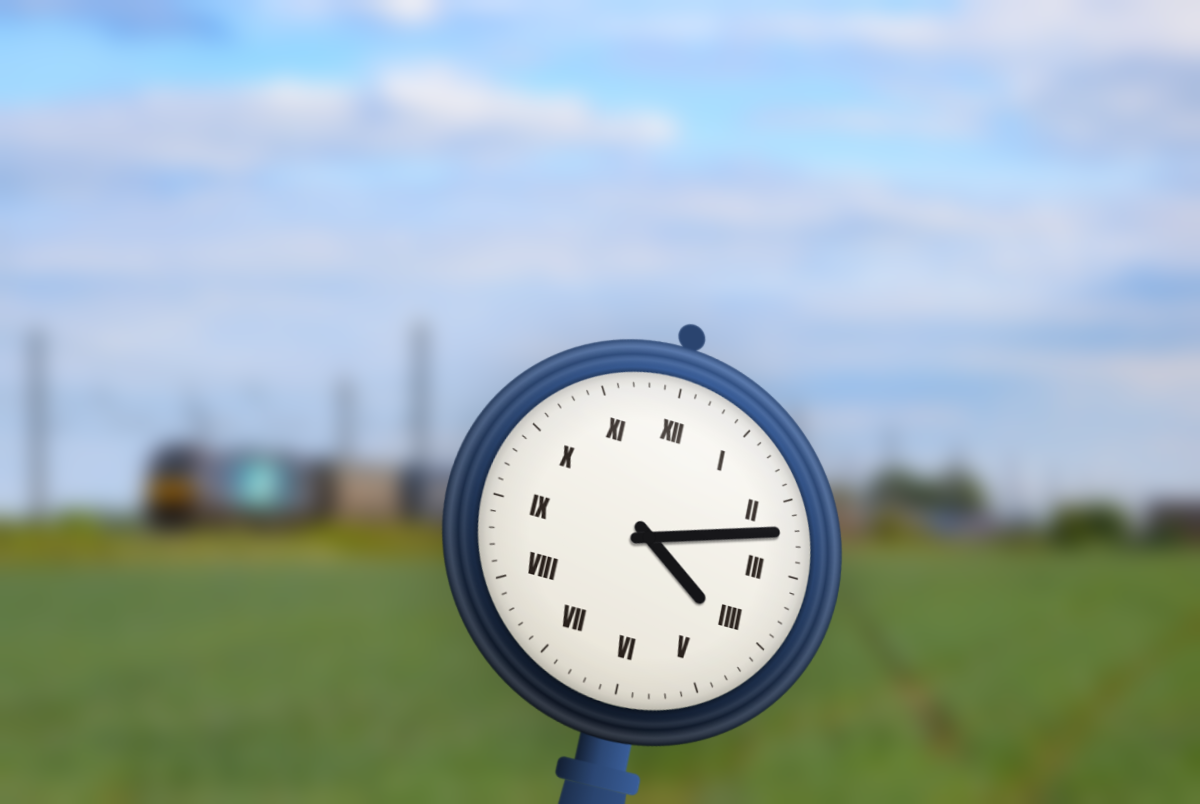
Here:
h=4 m=12
